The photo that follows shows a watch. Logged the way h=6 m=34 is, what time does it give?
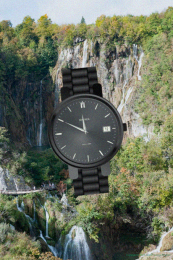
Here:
h=11 m=50
